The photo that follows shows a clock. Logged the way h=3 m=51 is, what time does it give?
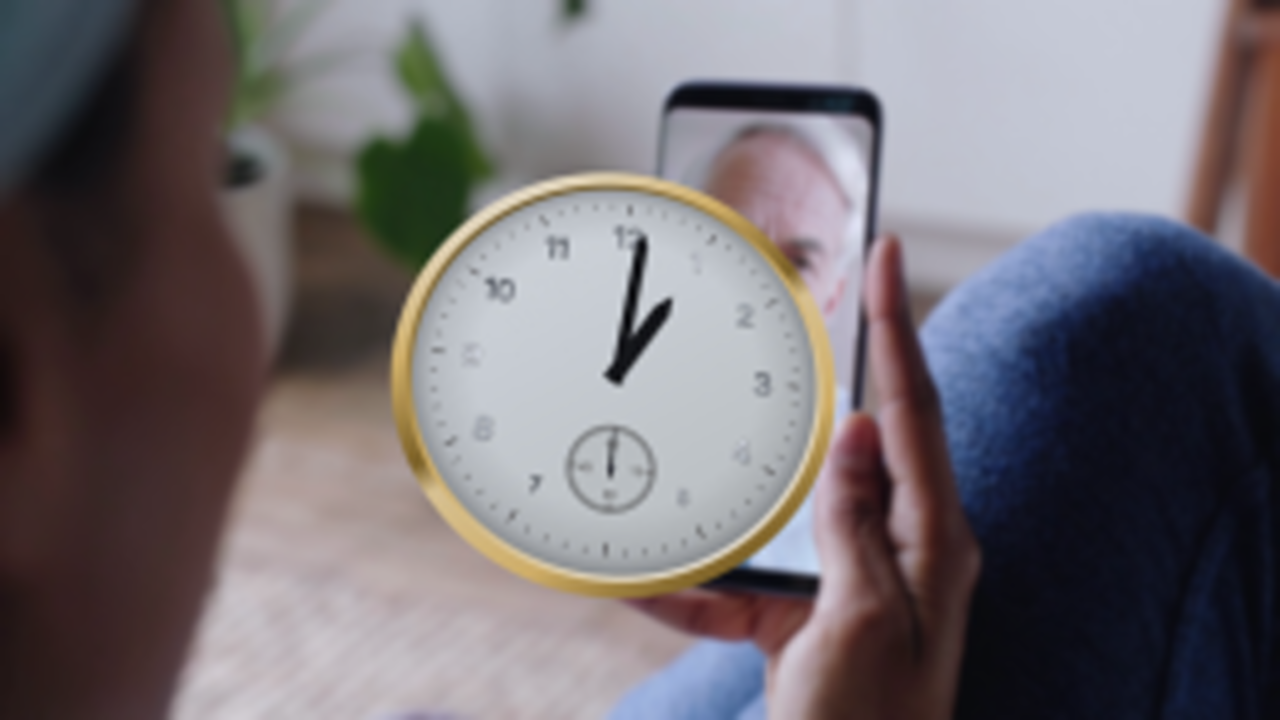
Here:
h=1 m=1
